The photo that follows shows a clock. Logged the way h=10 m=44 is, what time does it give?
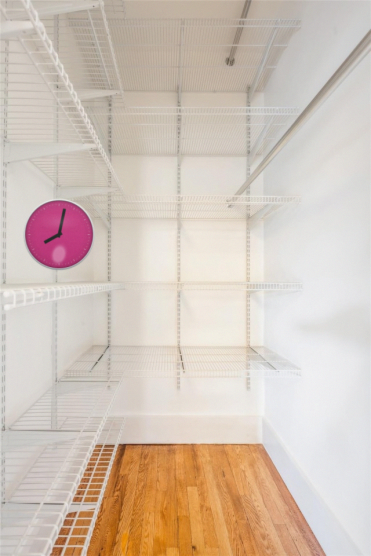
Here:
h=8 m=2
